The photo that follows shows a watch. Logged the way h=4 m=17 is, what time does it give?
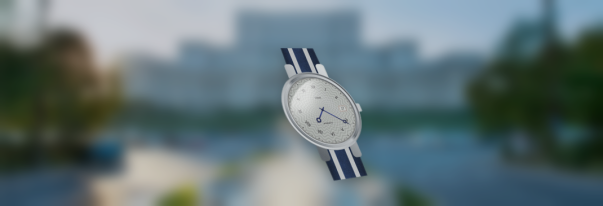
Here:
h=7 m=21
